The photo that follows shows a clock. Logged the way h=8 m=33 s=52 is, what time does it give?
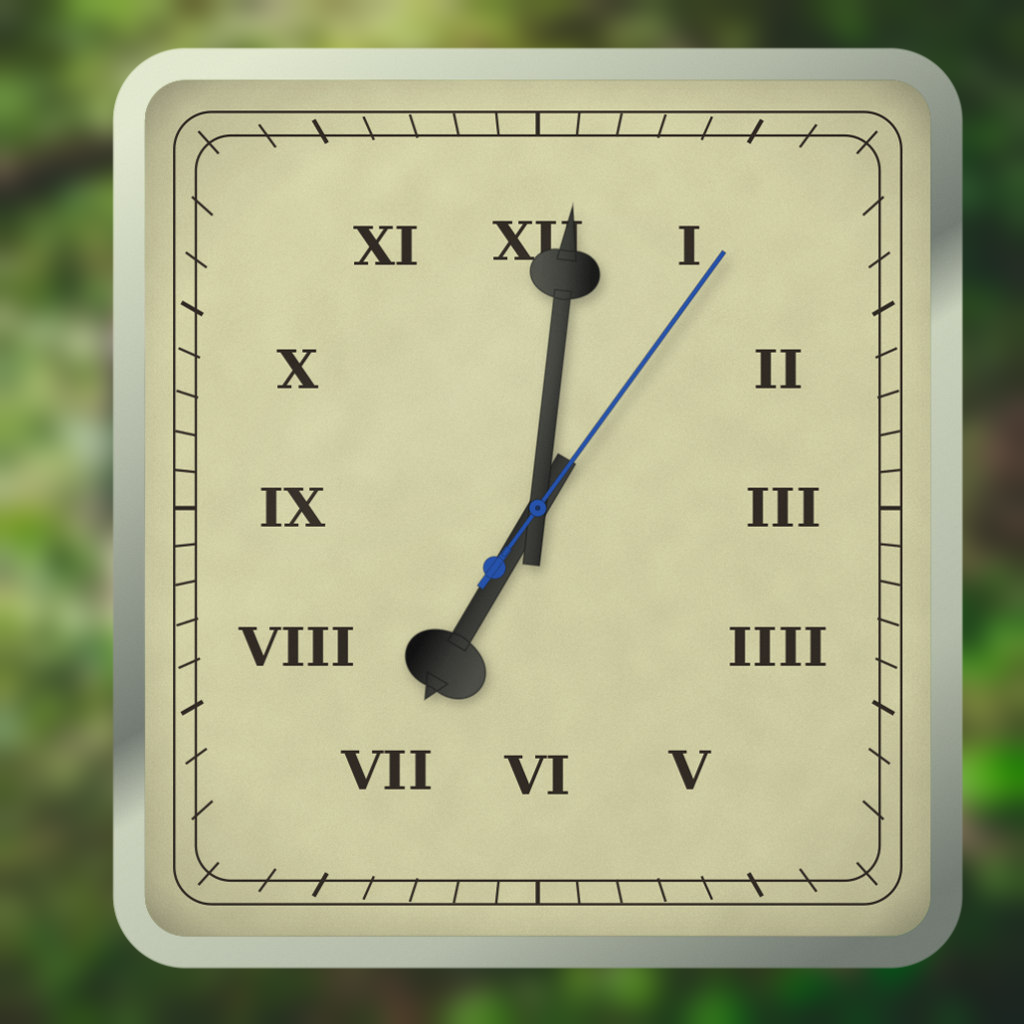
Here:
h=7 m=1 s=6
